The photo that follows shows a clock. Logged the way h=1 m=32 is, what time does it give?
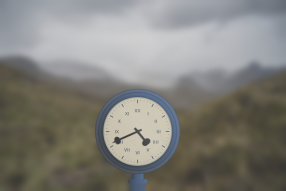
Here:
h=4 m=41
